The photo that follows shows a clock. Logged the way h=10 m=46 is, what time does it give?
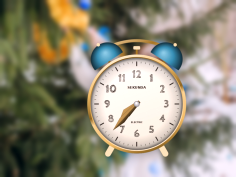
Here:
h=7 m=37
